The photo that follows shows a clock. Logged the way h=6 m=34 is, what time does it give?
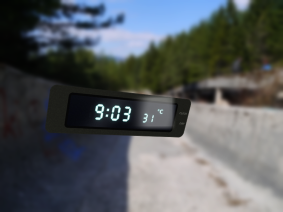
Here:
h=9 m=3
